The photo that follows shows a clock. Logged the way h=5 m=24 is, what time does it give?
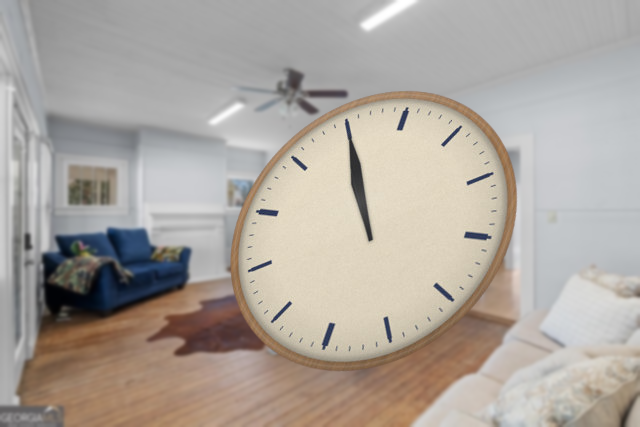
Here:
h=10 m=55
